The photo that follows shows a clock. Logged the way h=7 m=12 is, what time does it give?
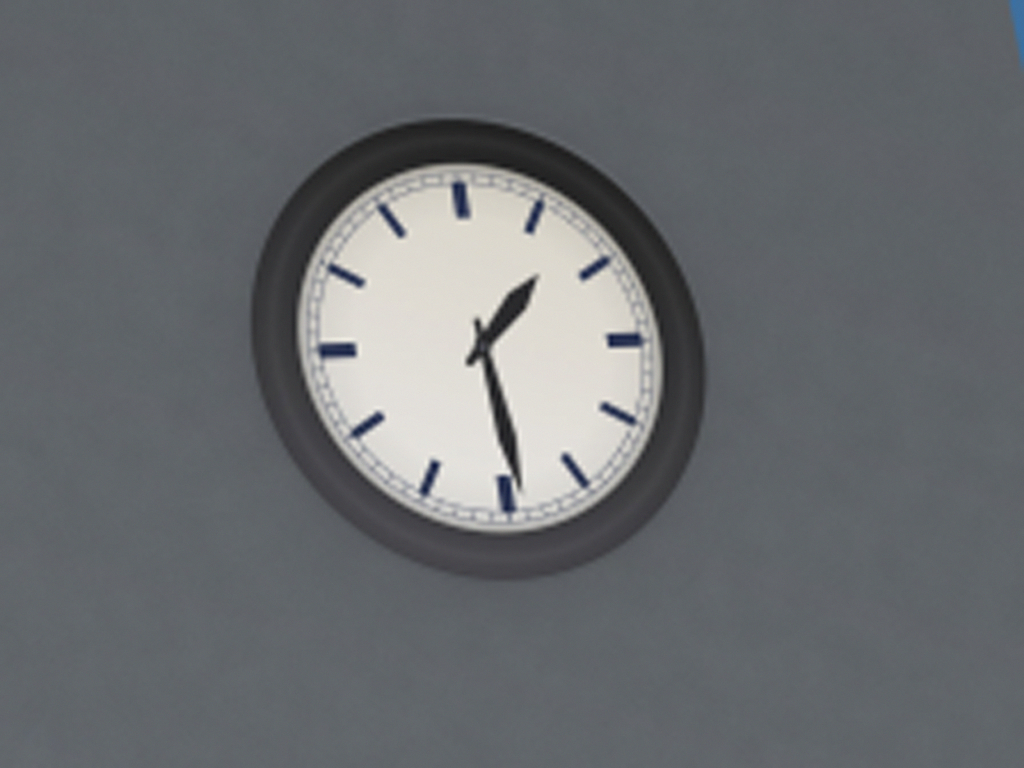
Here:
h=1 m=29
